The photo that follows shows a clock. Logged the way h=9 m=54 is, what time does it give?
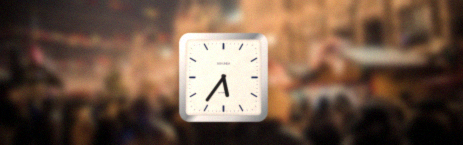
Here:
h=5 m=36
